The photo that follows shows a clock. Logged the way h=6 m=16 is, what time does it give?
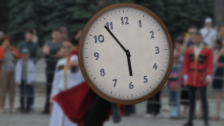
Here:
h=5 m=54
